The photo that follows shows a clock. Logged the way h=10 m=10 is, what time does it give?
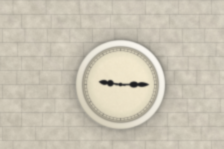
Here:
h=9 m=15
